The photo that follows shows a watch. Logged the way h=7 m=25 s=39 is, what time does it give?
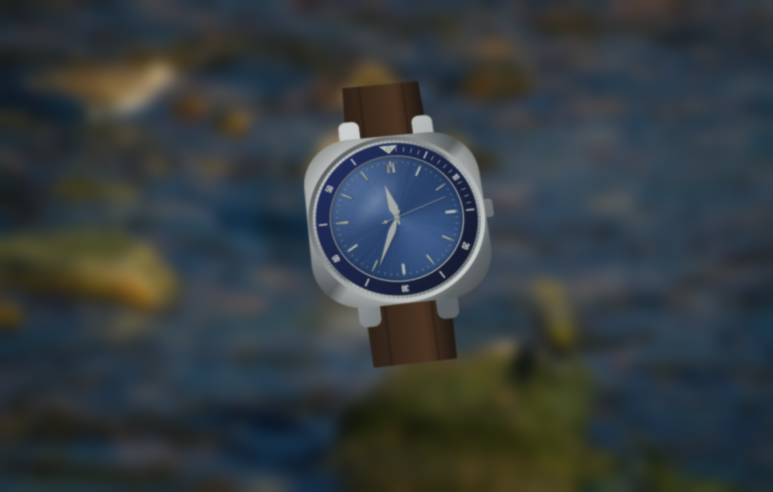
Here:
h=11 m=34 s=12
